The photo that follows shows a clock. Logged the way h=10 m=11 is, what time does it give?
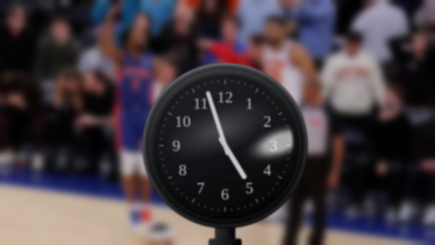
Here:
h=4 m=57
